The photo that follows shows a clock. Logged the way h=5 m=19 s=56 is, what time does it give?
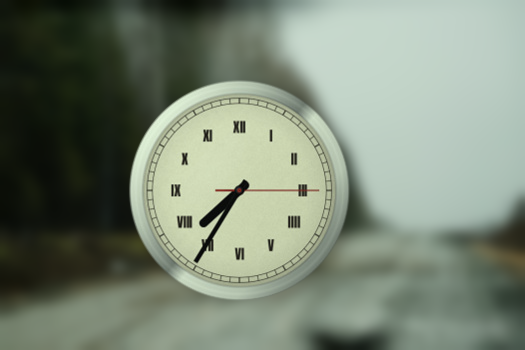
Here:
h=7 m=35 s=15
